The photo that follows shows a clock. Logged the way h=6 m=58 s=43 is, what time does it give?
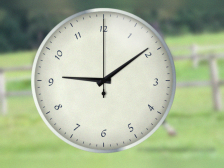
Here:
h=9 m=9 s=0
